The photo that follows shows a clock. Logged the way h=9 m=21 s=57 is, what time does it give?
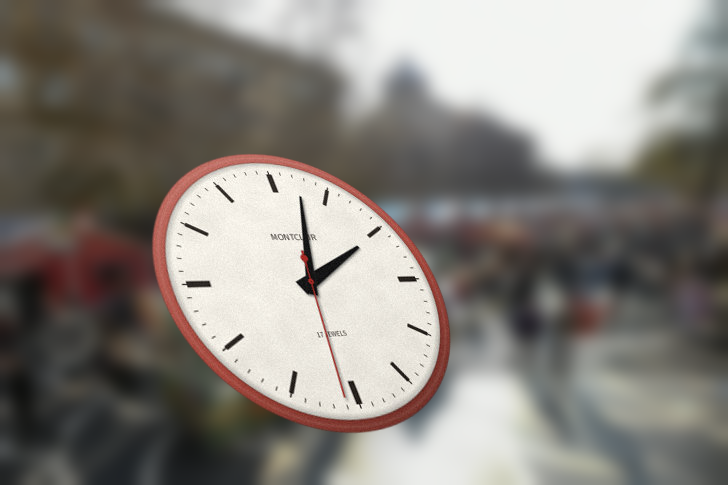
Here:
h=2 m=2 s=31
